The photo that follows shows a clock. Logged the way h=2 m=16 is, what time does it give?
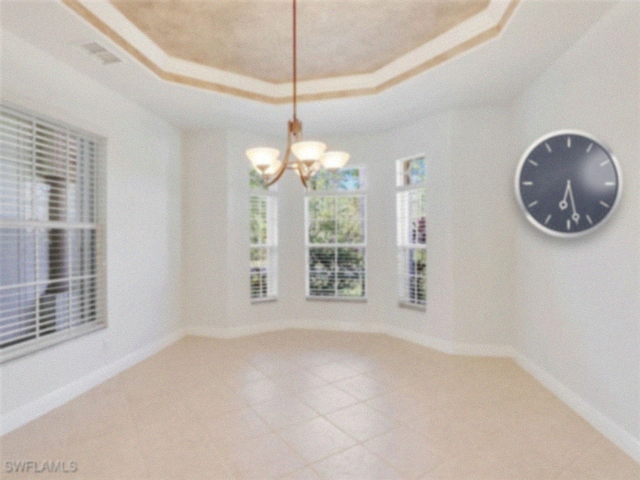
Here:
h=6 m=28
